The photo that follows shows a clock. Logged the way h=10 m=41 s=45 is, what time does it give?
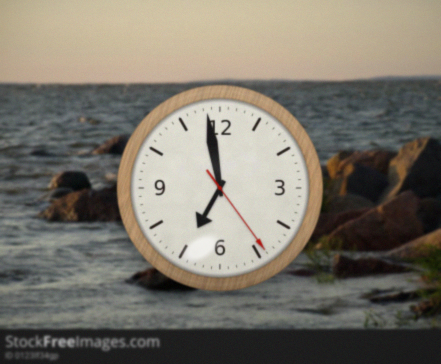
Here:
h=6 m=58 s=24
